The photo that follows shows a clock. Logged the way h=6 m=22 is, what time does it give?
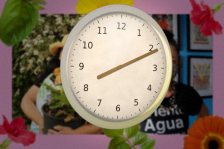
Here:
h=8 m=11
